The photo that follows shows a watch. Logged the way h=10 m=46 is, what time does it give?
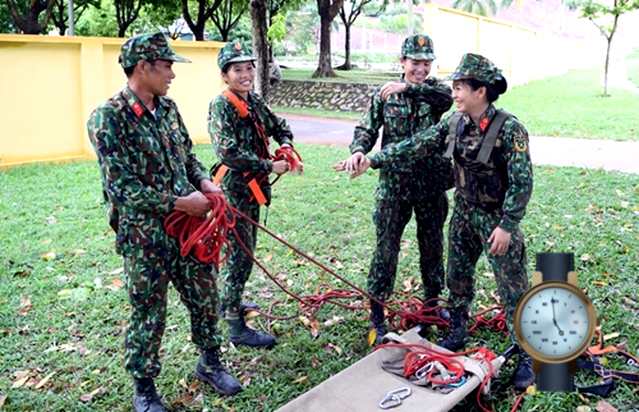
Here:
h=4 m=59
